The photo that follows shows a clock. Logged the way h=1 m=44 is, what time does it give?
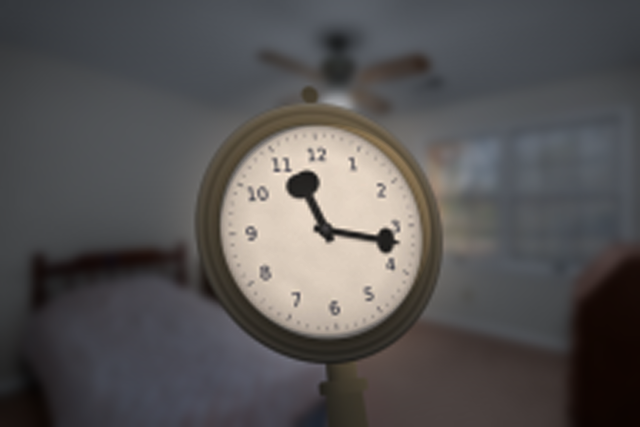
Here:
h=11 m=17
